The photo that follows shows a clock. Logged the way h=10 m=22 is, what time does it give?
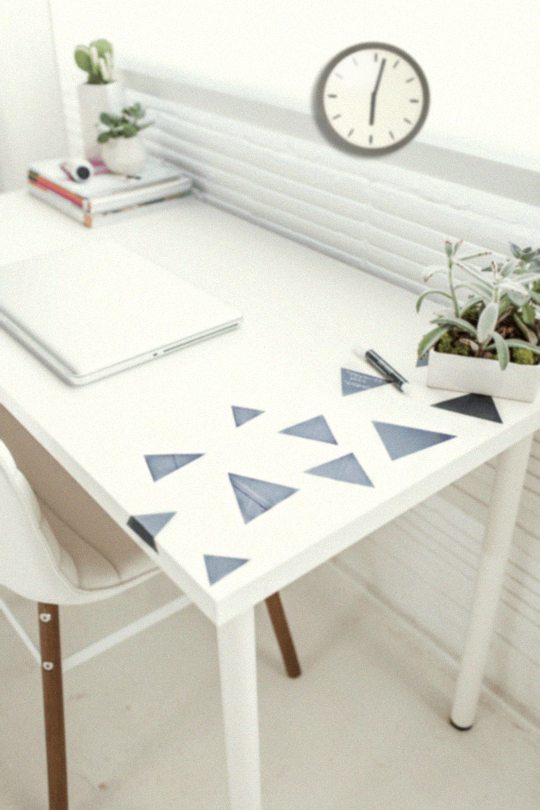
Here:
h=6 m=2
